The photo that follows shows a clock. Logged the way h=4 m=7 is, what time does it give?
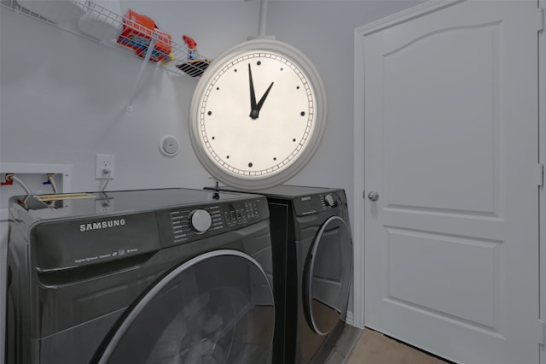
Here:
h=12 m=58
